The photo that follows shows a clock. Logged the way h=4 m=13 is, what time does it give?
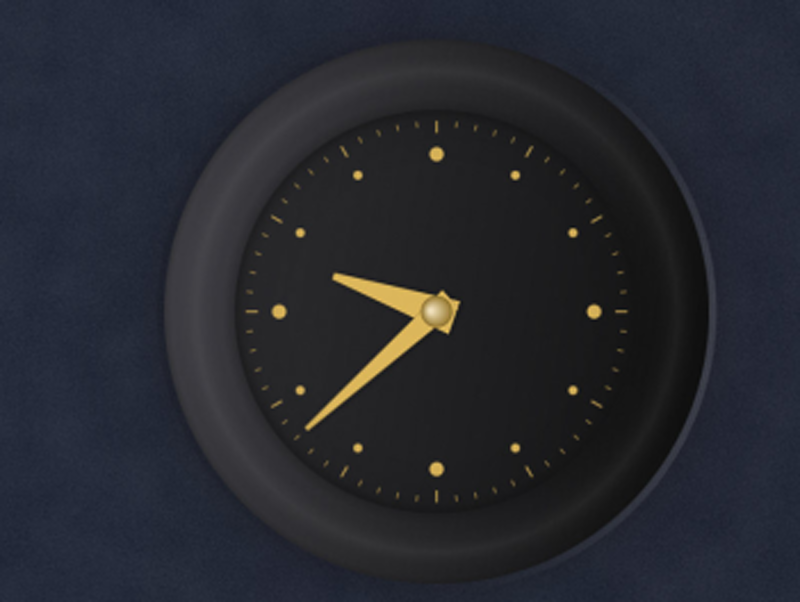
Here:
h=9 m=38
